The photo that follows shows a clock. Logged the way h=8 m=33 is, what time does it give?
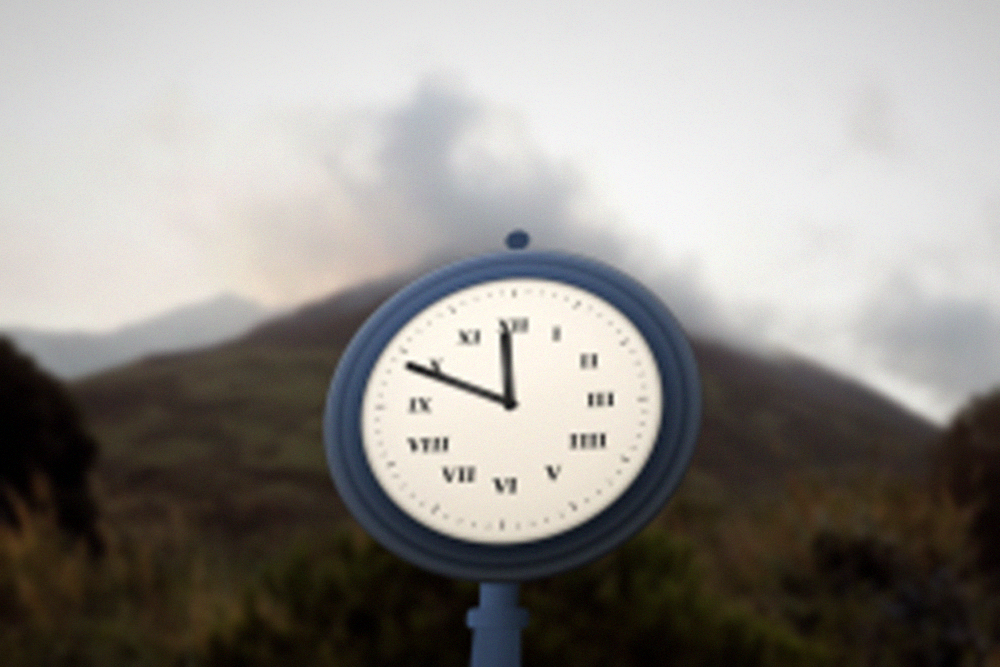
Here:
h=11 m=49
